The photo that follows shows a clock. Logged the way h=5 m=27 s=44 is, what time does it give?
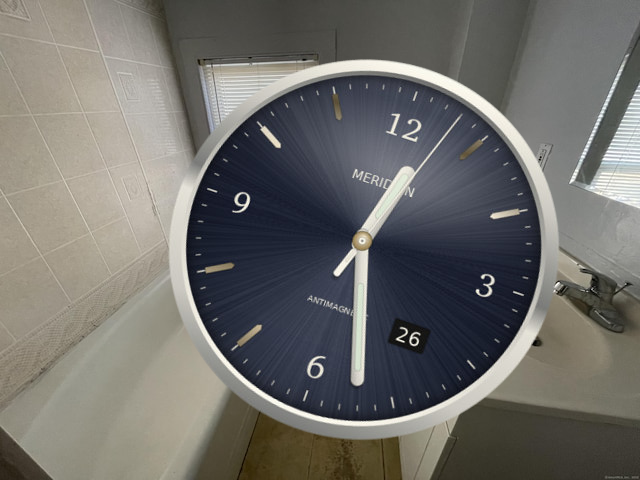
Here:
h=12 m=27 s=3
